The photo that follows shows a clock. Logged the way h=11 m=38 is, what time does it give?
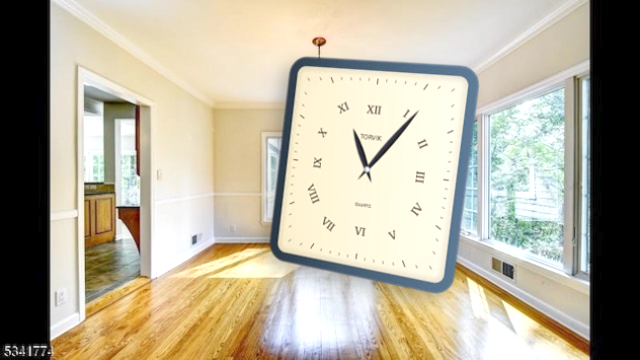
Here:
h=11 m=6
